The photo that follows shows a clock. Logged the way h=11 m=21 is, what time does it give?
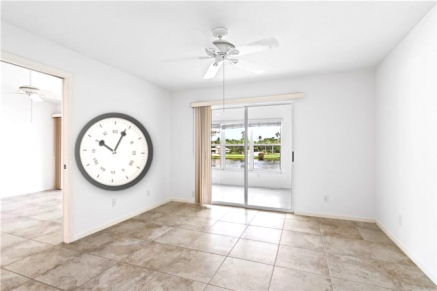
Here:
h=10 m=4
